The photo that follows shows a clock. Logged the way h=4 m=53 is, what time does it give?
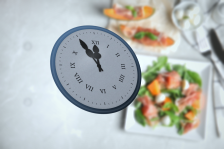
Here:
h=11 m=55
